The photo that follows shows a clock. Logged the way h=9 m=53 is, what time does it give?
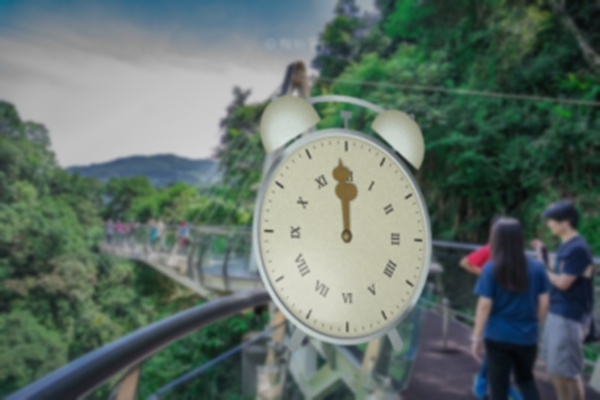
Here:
h=11 m=59
